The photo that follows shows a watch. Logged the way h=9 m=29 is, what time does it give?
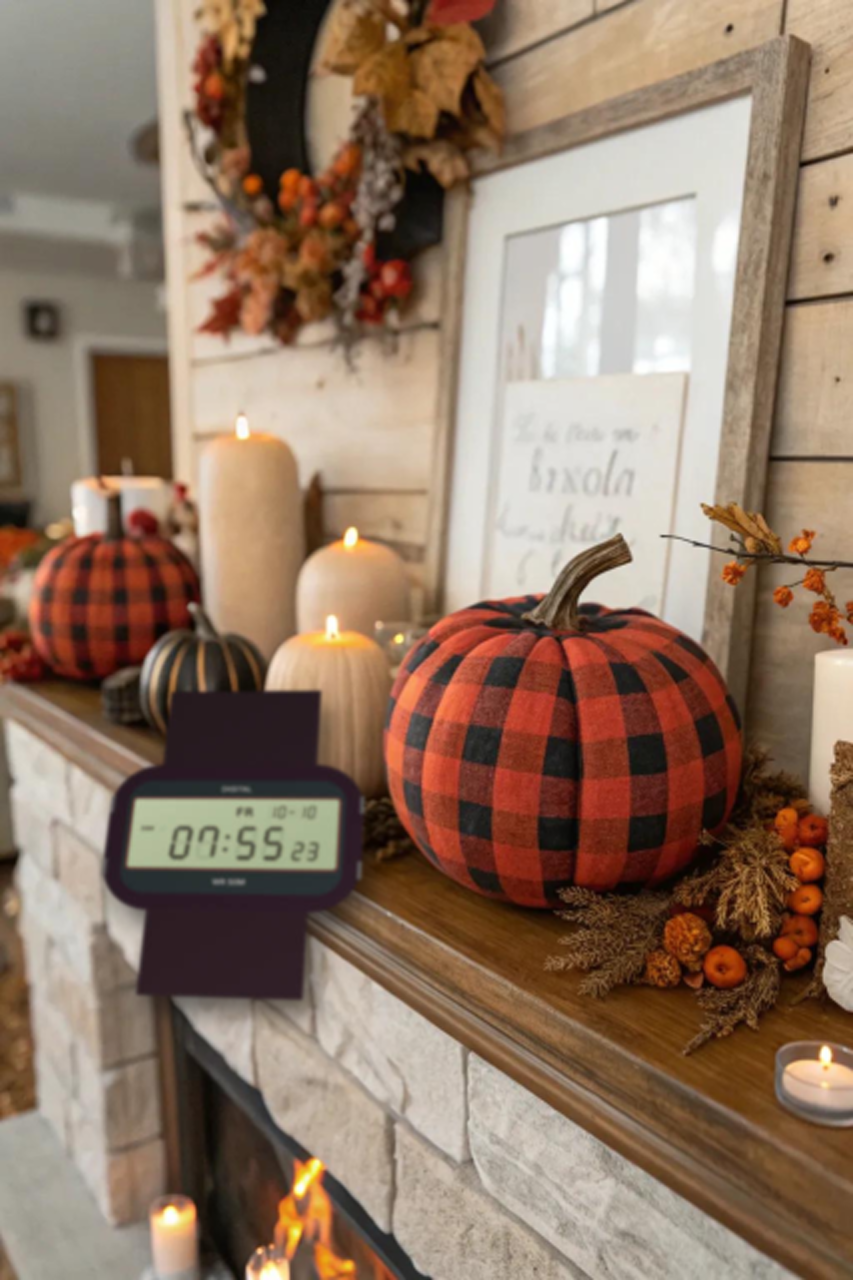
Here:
h=7 m=55
